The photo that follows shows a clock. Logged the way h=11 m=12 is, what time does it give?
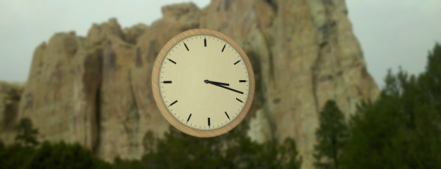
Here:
h=3 m=18
